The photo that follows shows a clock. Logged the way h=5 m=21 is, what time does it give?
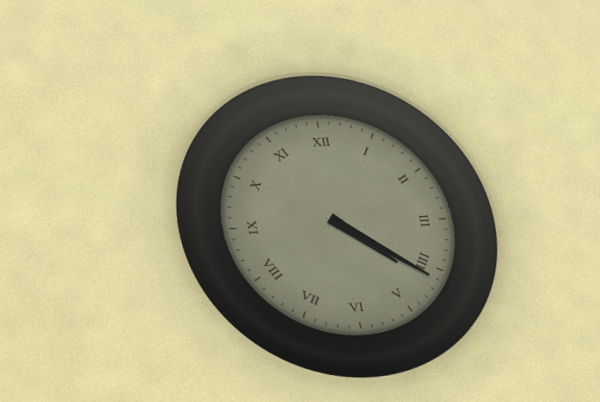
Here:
h=4 m=21
